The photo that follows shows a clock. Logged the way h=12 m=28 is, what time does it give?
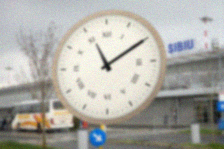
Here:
h=11 m=10
